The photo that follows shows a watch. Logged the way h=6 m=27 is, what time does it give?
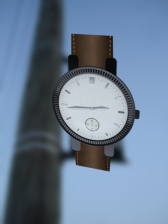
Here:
h=2 m=44
